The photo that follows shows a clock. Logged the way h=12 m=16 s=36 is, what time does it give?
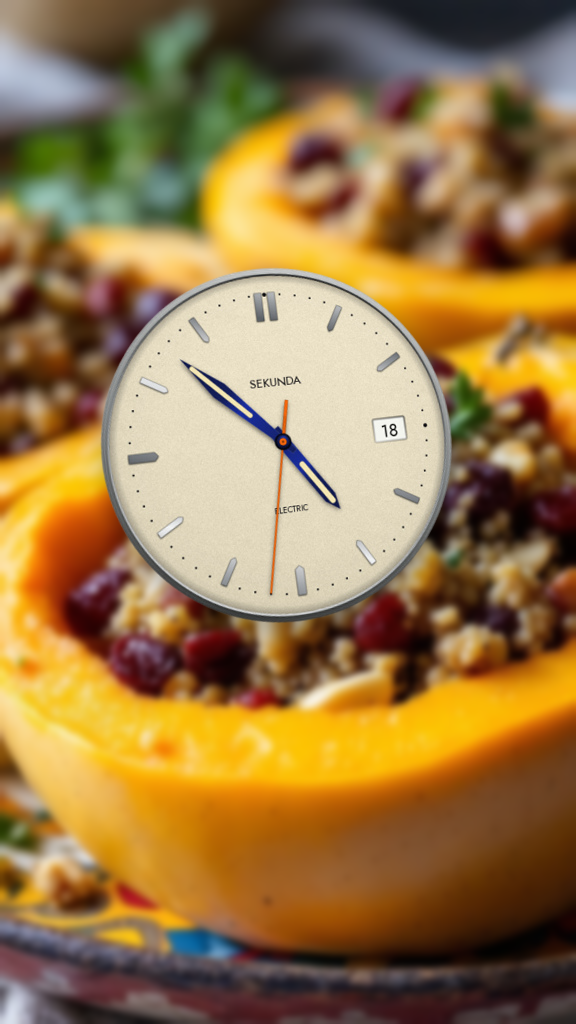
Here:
h=4 m=52 s=32
